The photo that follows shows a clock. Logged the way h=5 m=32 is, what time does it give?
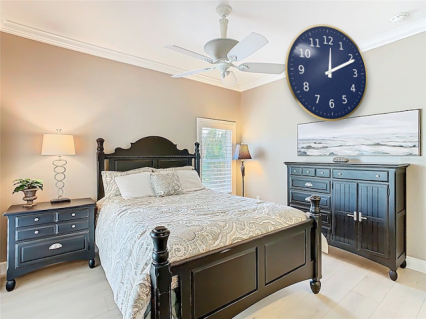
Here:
h=12 m=11
